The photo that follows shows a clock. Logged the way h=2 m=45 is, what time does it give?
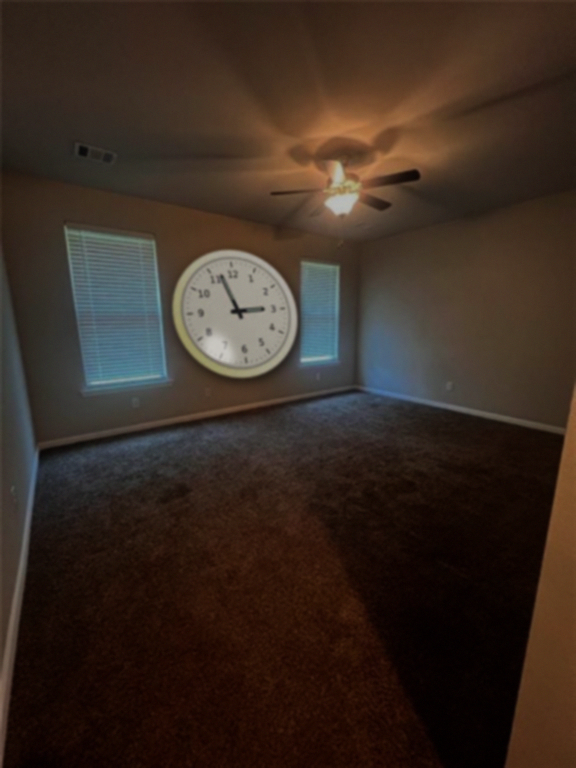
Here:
h=2 m=57
